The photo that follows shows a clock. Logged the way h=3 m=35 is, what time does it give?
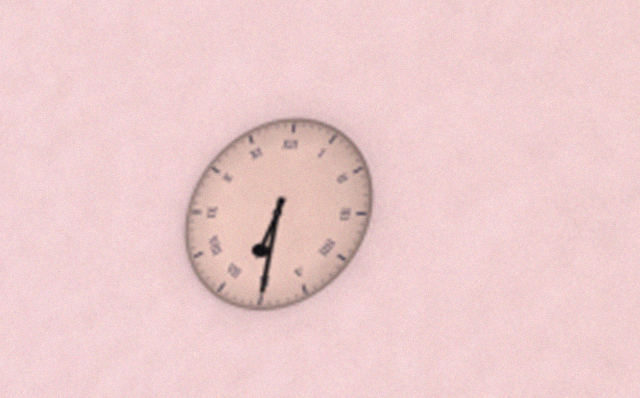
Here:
h=6 m=30
